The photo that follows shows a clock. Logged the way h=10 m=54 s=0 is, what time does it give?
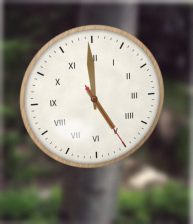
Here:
h=4 m=59 s=25
